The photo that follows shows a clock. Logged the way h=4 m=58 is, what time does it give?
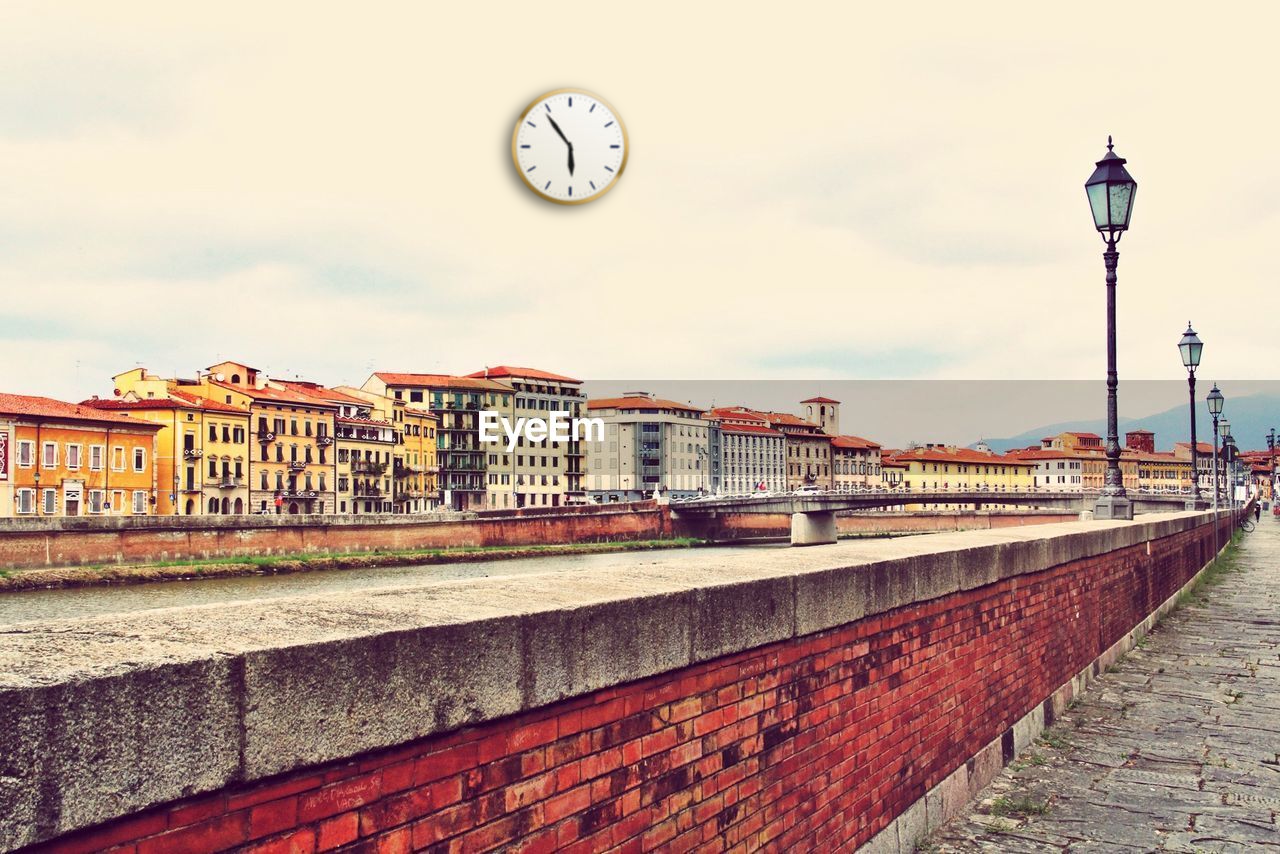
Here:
h=5 m=54
